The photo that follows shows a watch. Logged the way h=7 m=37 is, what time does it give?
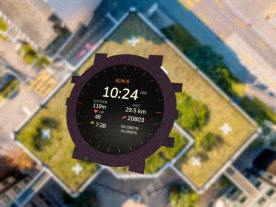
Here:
h=10 m=24
